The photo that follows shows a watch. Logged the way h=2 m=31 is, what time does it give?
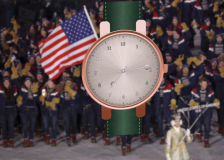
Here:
h=7 m=14
